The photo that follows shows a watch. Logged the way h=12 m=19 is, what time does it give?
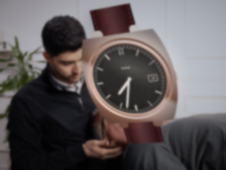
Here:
h=7 m=33
